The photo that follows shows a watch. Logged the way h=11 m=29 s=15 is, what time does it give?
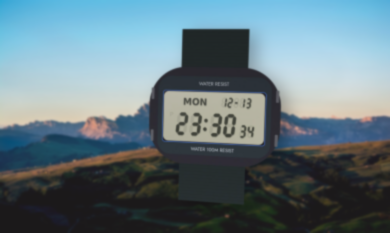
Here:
h=23 m=30 s=34
